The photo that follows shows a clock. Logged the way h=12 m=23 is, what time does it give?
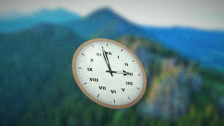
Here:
h=2 m=58
